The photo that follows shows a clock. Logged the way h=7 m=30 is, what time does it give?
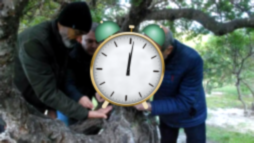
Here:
h=12 m=1
